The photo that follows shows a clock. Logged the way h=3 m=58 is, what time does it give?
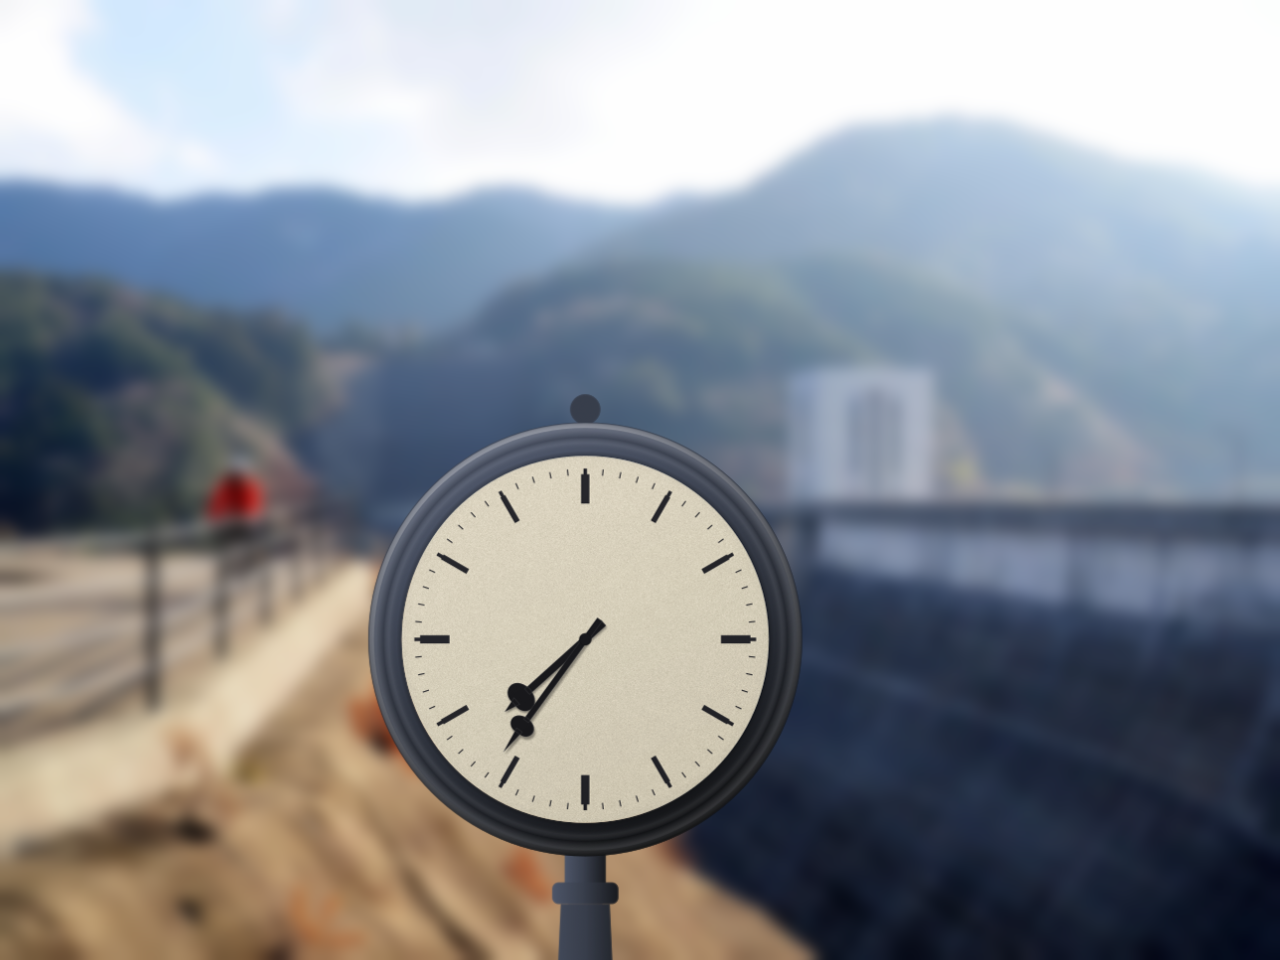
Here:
h=7 m=36
